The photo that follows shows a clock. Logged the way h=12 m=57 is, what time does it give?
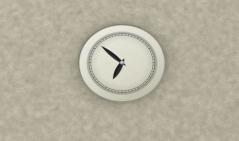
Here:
h=6 m=52
